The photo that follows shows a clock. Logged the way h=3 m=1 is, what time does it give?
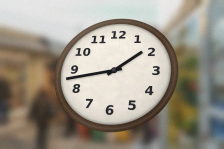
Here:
h=1 m=43
